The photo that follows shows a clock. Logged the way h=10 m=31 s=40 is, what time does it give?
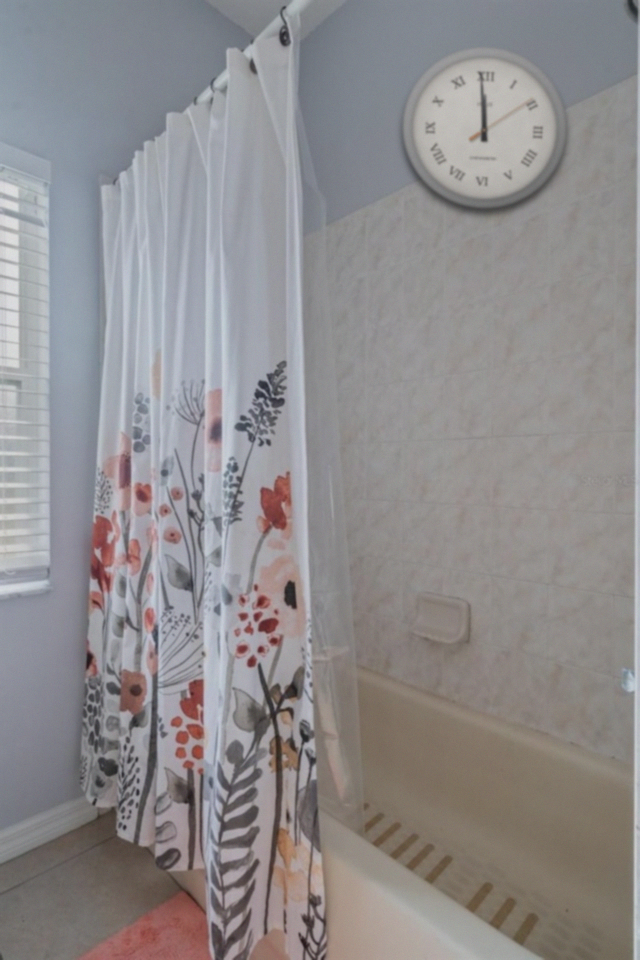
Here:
h=11 m=59 s=9
